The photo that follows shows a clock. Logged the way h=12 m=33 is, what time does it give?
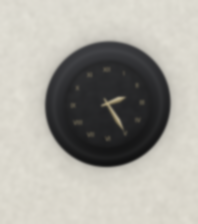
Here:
h=2 m=25
